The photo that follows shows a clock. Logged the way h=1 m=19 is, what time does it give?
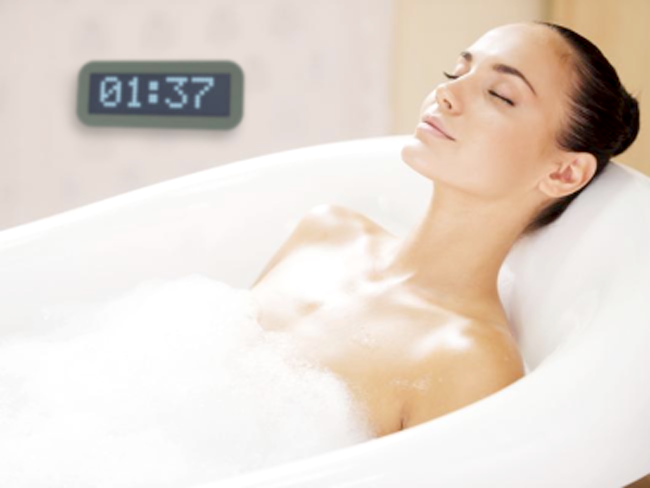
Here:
h=1 m=37
